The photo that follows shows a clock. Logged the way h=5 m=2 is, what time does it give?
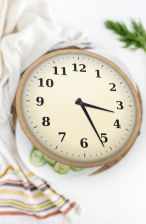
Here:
h=3 m=26
